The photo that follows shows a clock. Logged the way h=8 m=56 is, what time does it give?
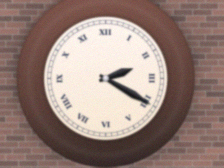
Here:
h=2 m=20
